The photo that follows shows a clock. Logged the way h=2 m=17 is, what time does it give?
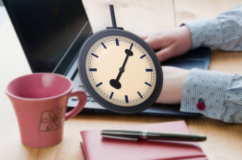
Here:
h=7 m=5
